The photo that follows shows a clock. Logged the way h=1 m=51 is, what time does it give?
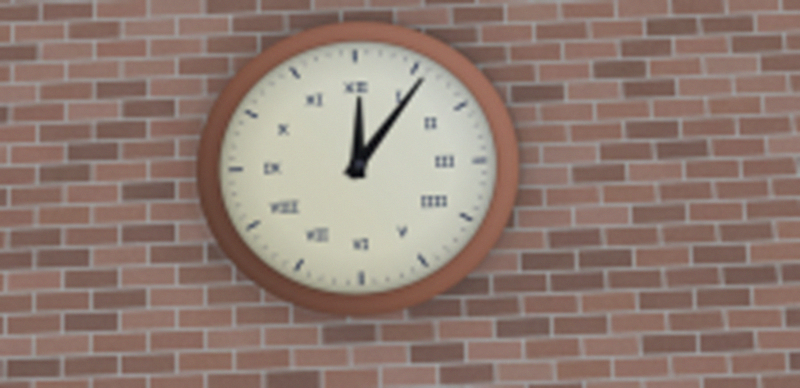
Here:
h=12 m=6
